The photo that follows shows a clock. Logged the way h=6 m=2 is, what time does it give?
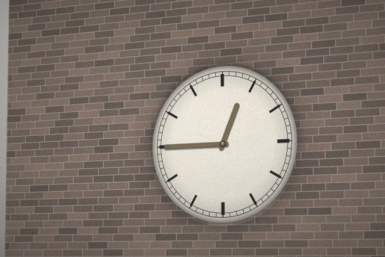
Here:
h=12 m=45
